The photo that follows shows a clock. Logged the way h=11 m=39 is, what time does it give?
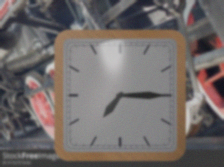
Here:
h=7 m=15
